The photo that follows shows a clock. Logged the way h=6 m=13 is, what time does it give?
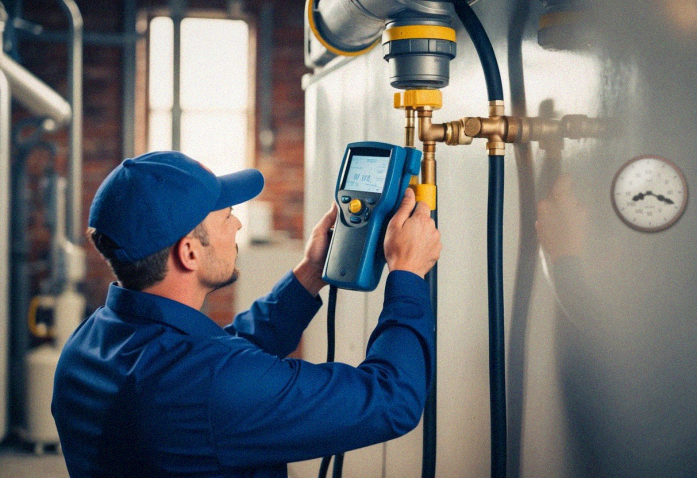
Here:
h=8 m=19
